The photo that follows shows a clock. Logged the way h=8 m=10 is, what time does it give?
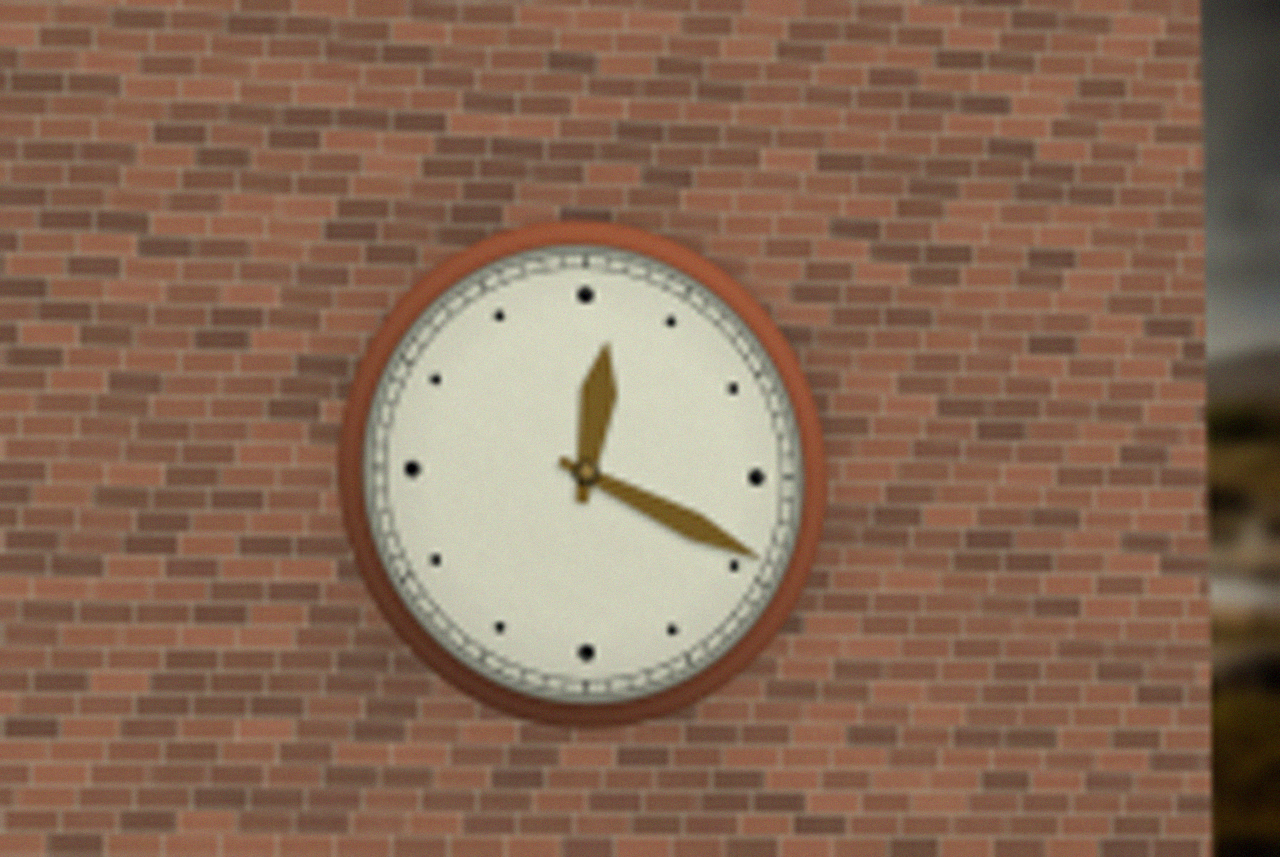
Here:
h=12 m=19
